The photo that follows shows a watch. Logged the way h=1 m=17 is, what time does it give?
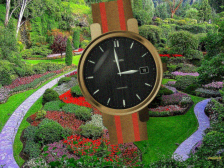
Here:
h=2 m=59
